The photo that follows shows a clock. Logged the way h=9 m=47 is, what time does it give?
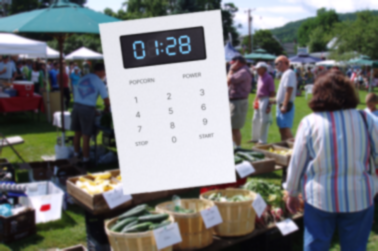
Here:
h=1 m=28
